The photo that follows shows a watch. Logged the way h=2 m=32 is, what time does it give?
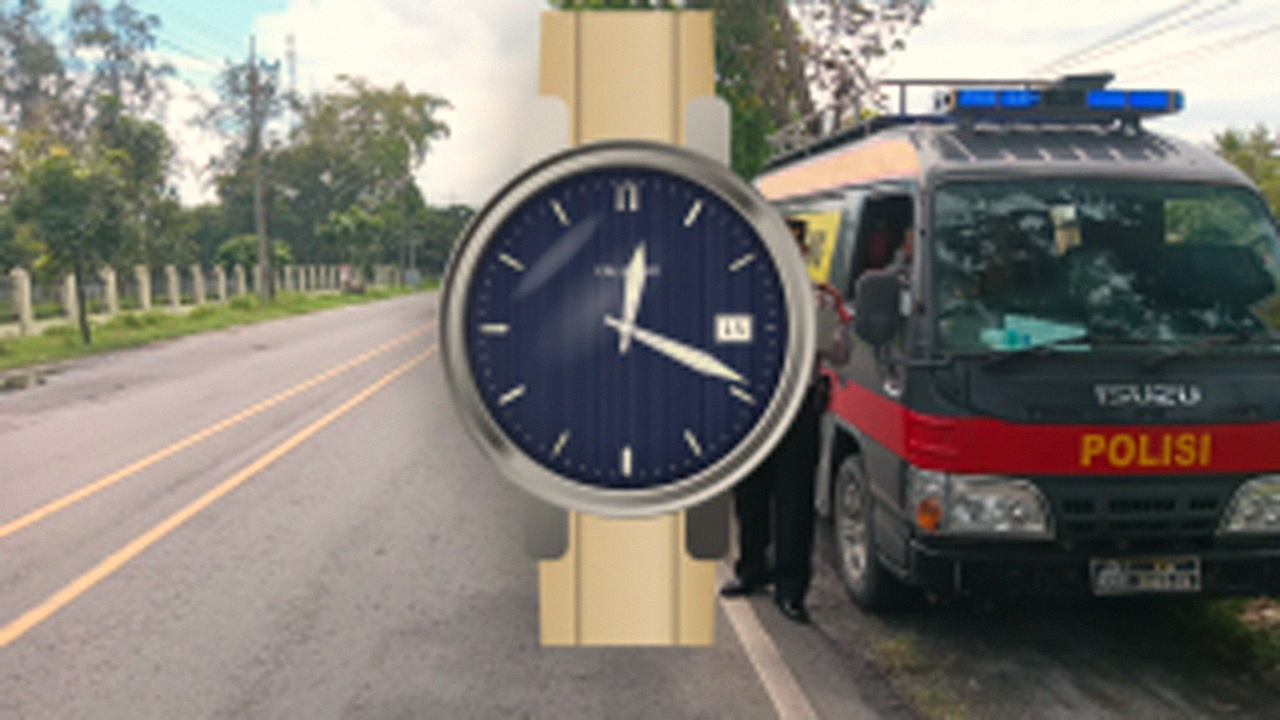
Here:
h=12 m=19
